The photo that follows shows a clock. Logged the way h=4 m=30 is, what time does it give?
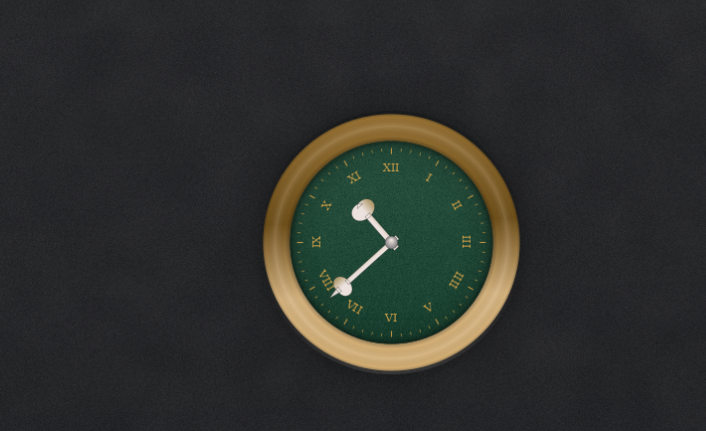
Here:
h=10 m=38
